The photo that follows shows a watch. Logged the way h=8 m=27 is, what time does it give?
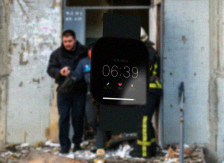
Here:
h=6 m=39
